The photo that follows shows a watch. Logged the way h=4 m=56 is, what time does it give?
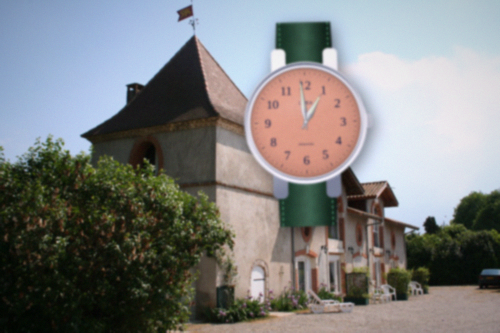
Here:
h=12 m=59
